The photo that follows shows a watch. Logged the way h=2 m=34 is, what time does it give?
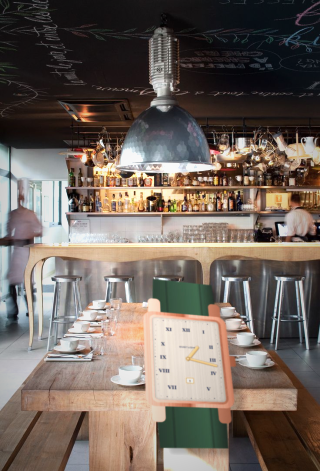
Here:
h=1 m=17
